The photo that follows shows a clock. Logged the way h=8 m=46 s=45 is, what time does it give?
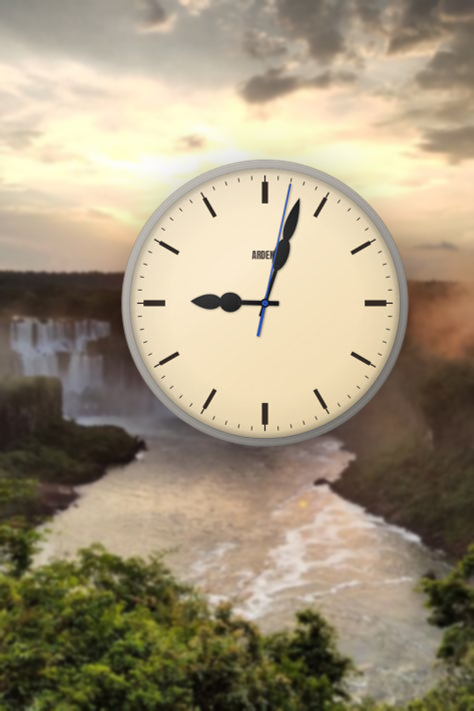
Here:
h=9 m=3 s=2
